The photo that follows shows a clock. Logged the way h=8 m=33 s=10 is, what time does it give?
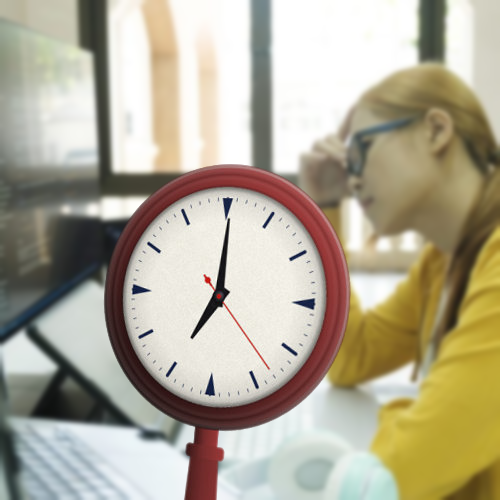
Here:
h=7 m=0 s=23
